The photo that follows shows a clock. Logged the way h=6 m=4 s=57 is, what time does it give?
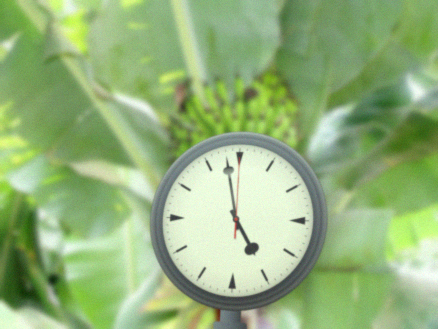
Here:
h=4 m=58 s=0
